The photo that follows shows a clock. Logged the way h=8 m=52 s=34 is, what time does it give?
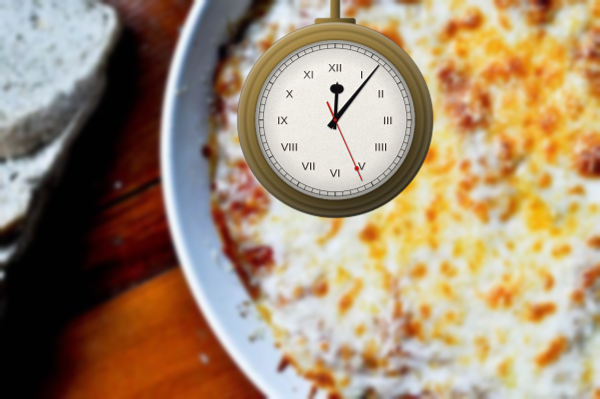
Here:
h=12 m=6 s=26
